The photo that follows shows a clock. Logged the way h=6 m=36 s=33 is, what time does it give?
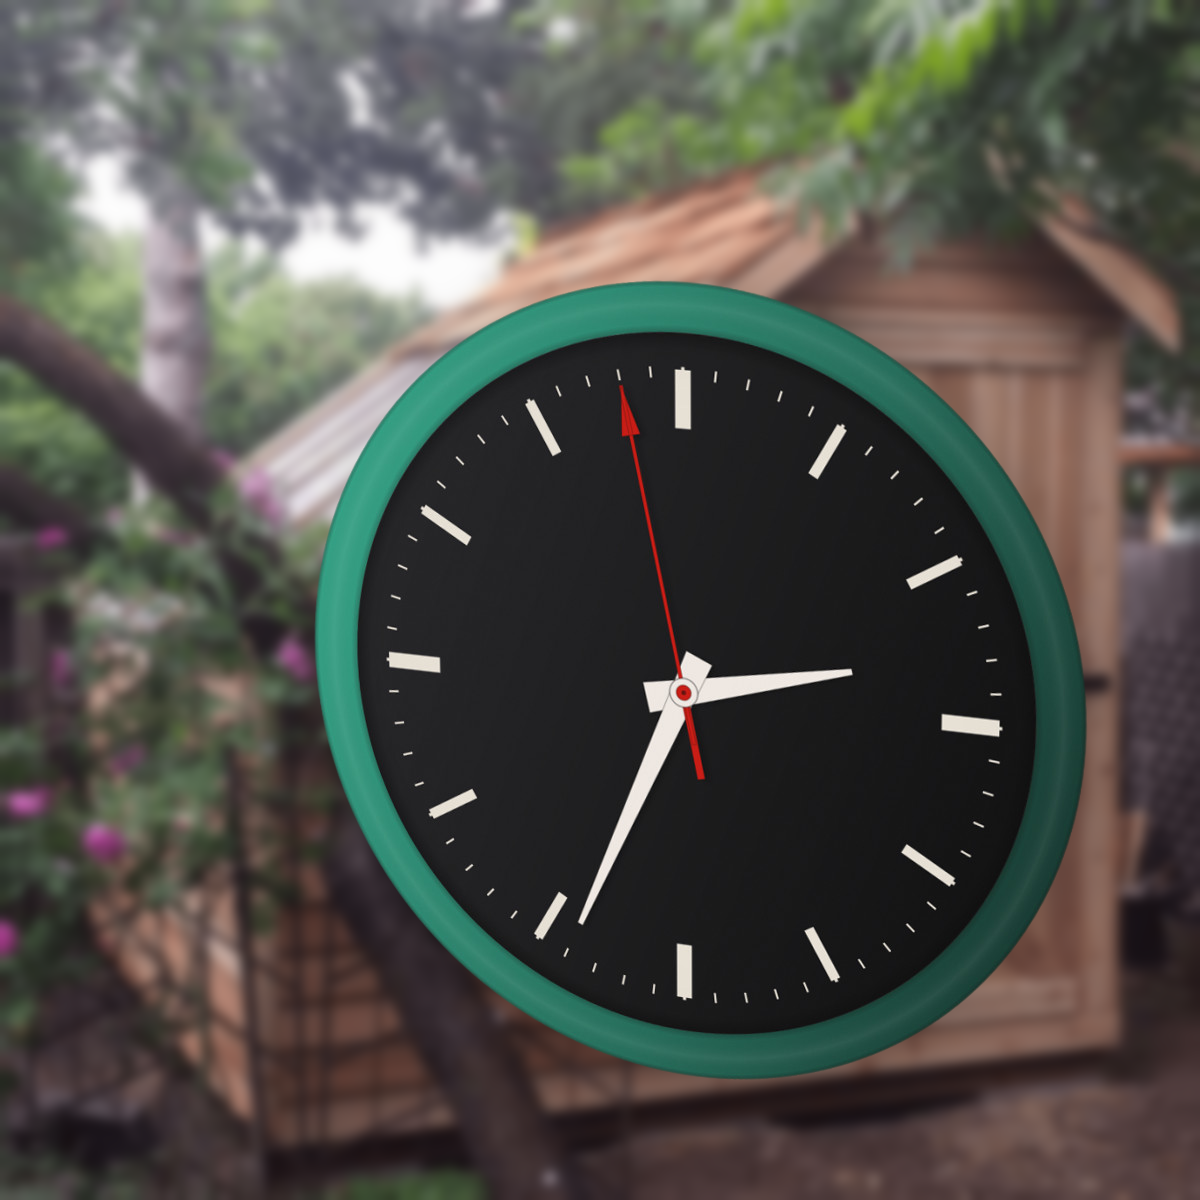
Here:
h=2 m=33 s=58
